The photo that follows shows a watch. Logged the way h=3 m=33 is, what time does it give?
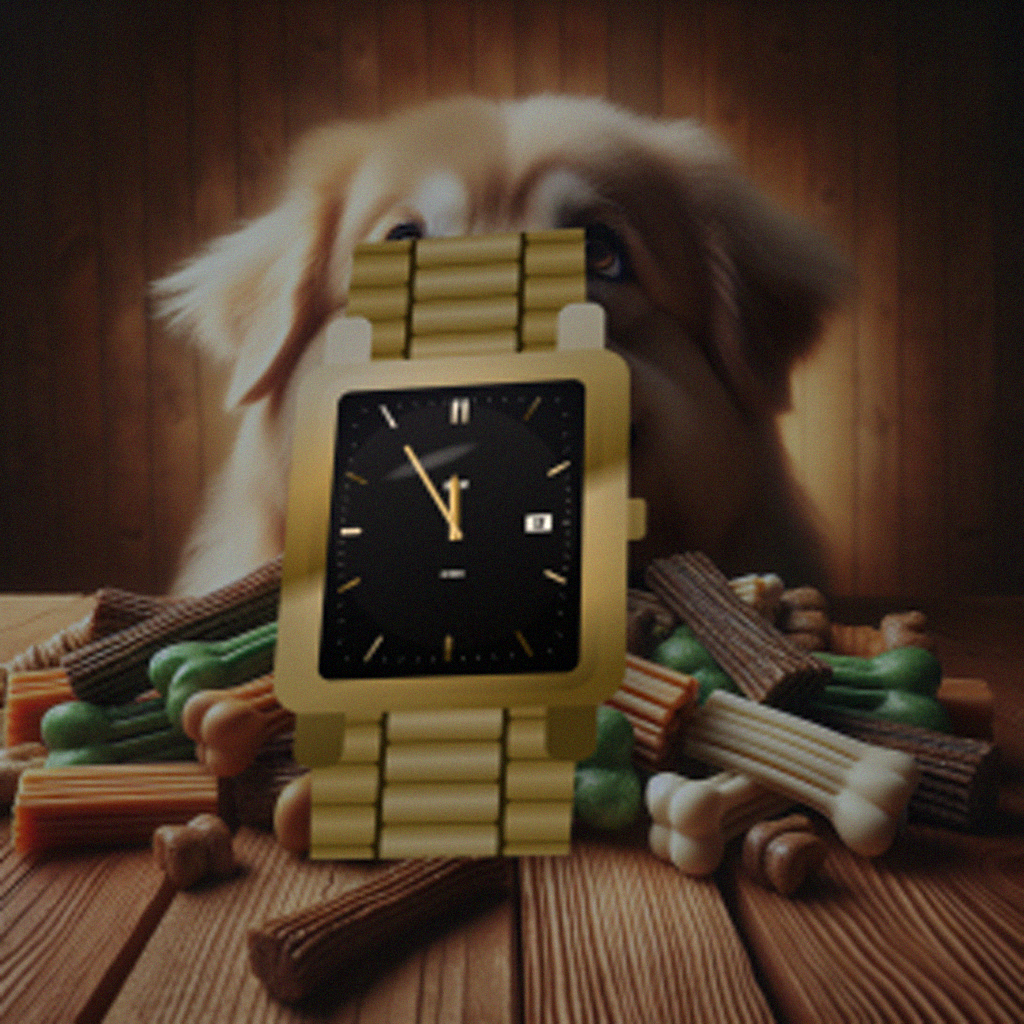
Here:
h=11 m=55
